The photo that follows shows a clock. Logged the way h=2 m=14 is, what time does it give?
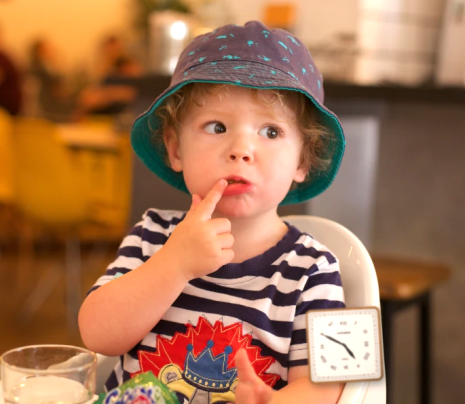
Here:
h=4 m=50
